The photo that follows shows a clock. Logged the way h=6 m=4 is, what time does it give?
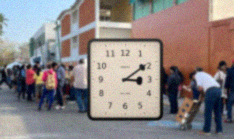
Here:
h=3 m=9
